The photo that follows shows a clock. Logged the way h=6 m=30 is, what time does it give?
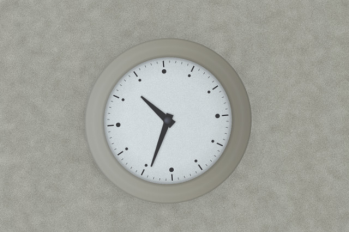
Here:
h=10 m=34
